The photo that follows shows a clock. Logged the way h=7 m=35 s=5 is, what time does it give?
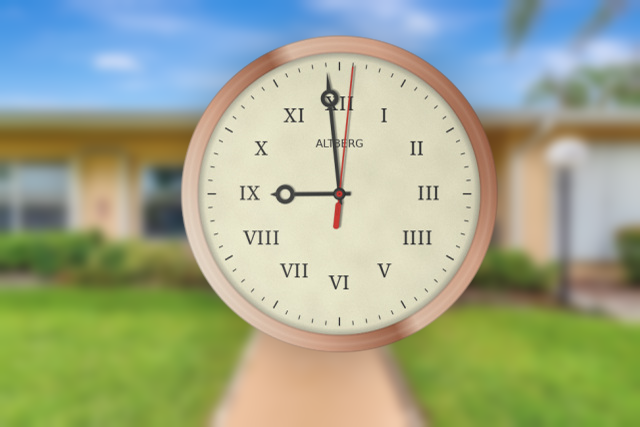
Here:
h=8 m=59 s=1
